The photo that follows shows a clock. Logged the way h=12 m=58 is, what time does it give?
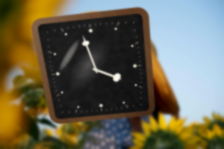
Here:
h=3 m=58
